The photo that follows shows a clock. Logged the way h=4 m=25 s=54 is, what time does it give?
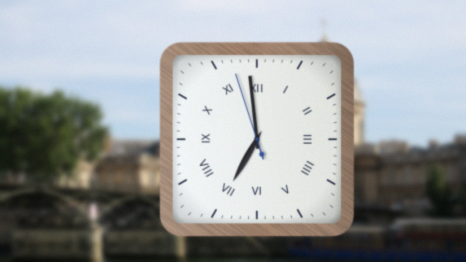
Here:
h=6 m=58 s=57
